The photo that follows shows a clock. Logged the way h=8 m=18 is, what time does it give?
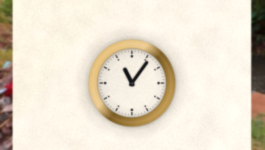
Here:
h=11 m=6
